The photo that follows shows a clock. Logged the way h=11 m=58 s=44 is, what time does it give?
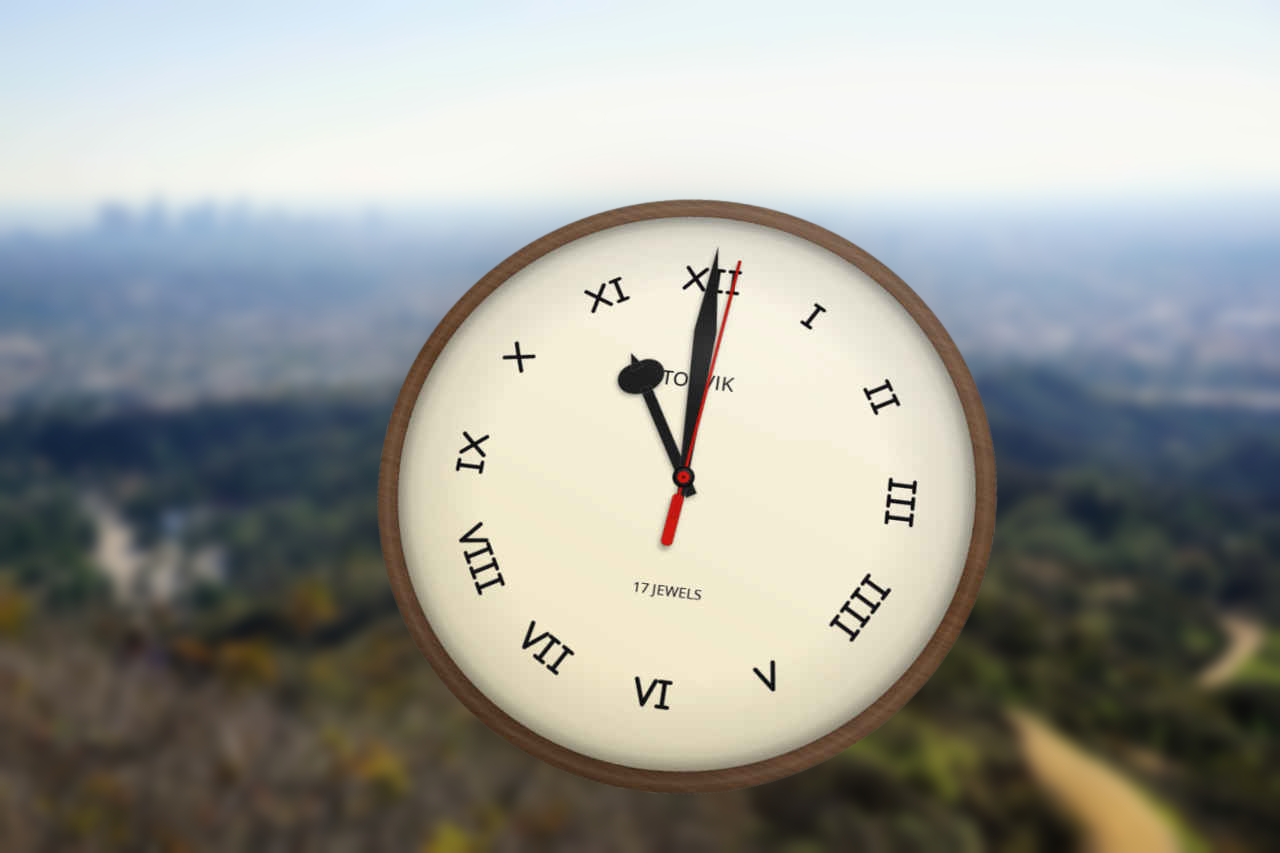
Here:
h=11 m=0 s=1
